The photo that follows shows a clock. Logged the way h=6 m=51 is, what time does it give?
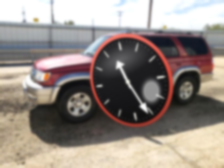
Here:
h=11 m=26
